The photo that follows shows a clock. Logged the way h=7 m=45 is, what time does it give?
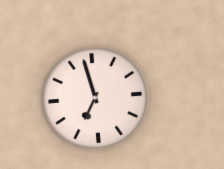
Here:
h=6 m=58
